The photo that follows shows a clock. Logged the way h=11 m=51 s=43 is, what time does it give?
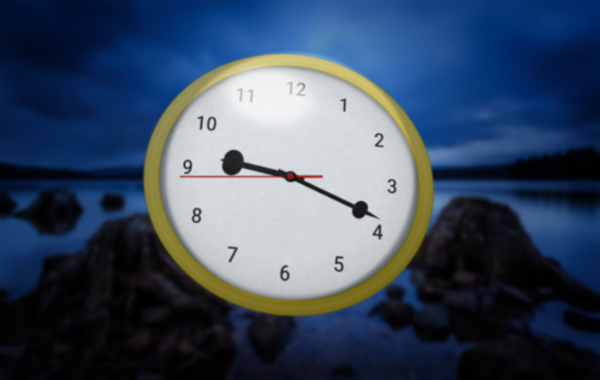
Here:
h=9 m=18 s=44
